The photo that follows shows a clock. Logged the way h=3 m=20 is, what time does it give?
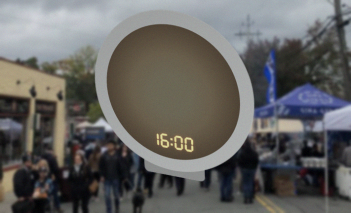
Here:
h=16 m=0
